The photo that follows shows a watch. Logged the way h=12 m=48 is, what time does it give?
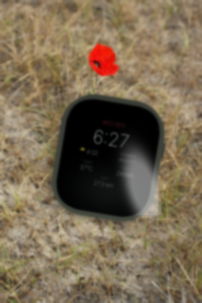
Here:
h=6 m=27
